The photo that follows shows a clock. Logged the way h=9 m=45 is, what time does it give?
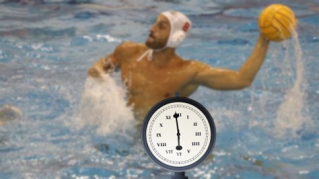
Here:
h=5 m=59
